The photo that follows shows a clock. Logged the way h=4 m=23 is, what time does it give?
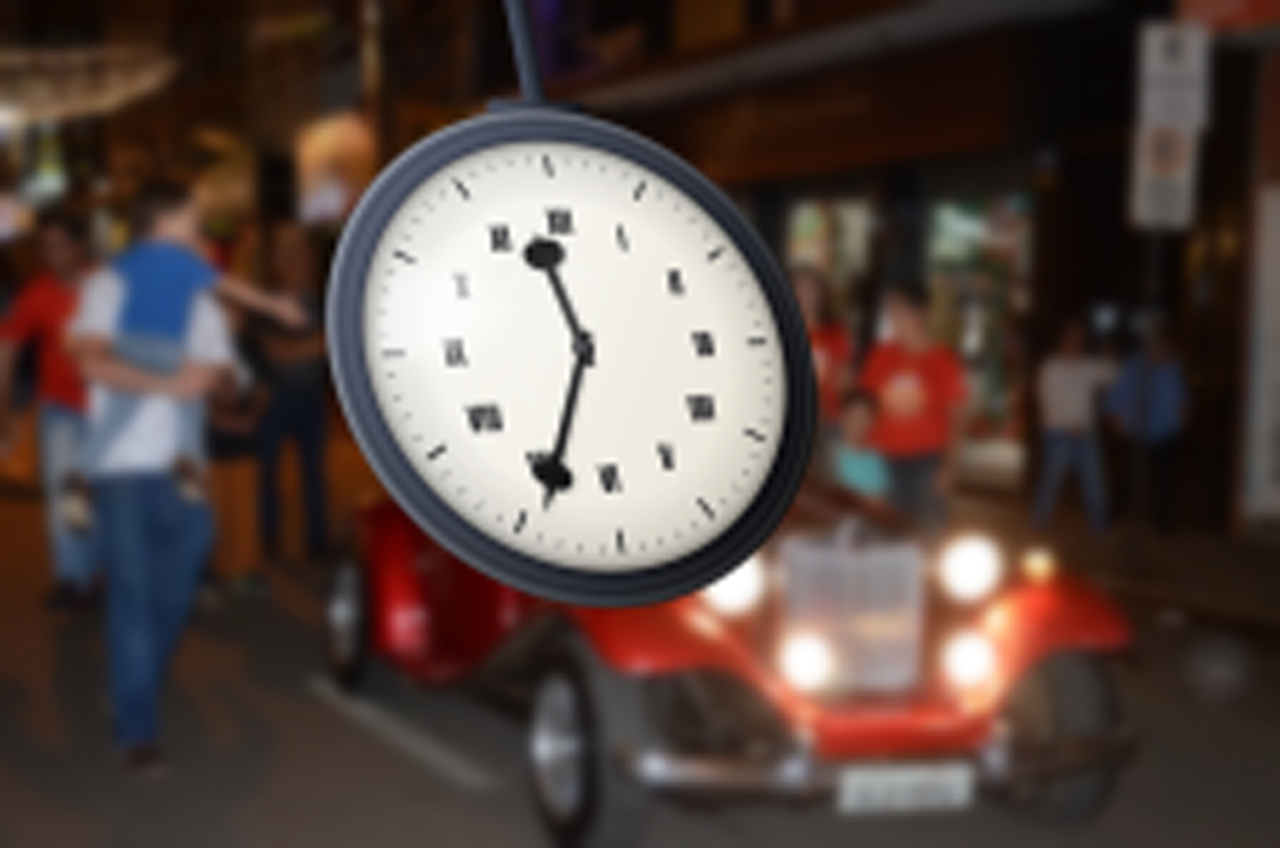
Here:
h=11 m=34
